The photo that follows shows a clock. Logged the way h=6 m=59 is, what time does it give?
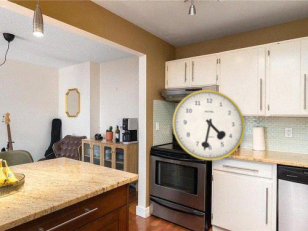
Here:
h=4 m=32
